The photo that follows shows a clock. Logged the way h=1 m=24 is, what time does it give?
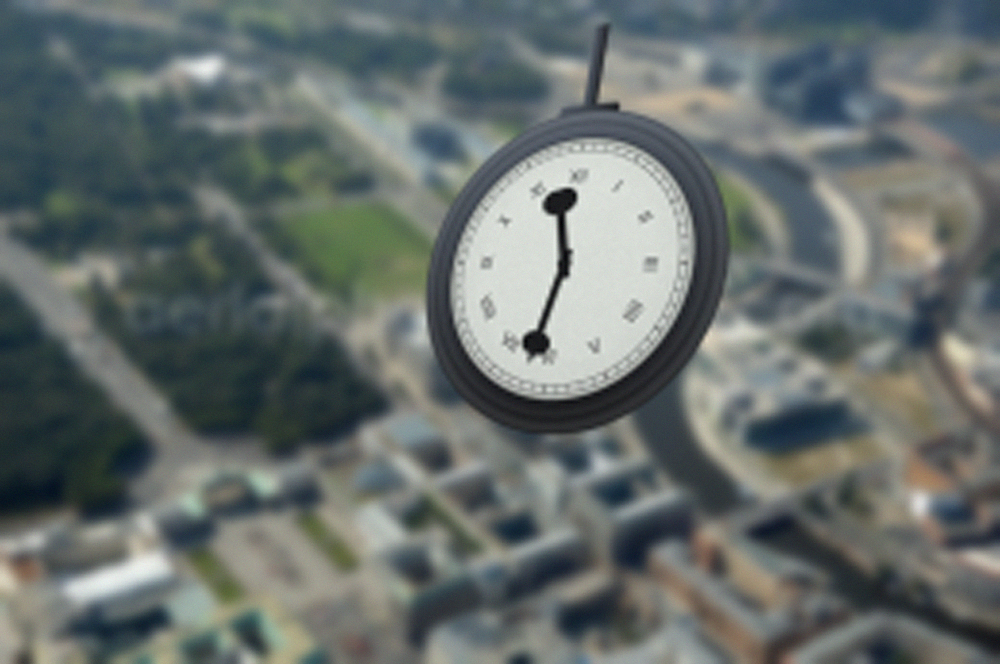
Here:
h=11 m=32
